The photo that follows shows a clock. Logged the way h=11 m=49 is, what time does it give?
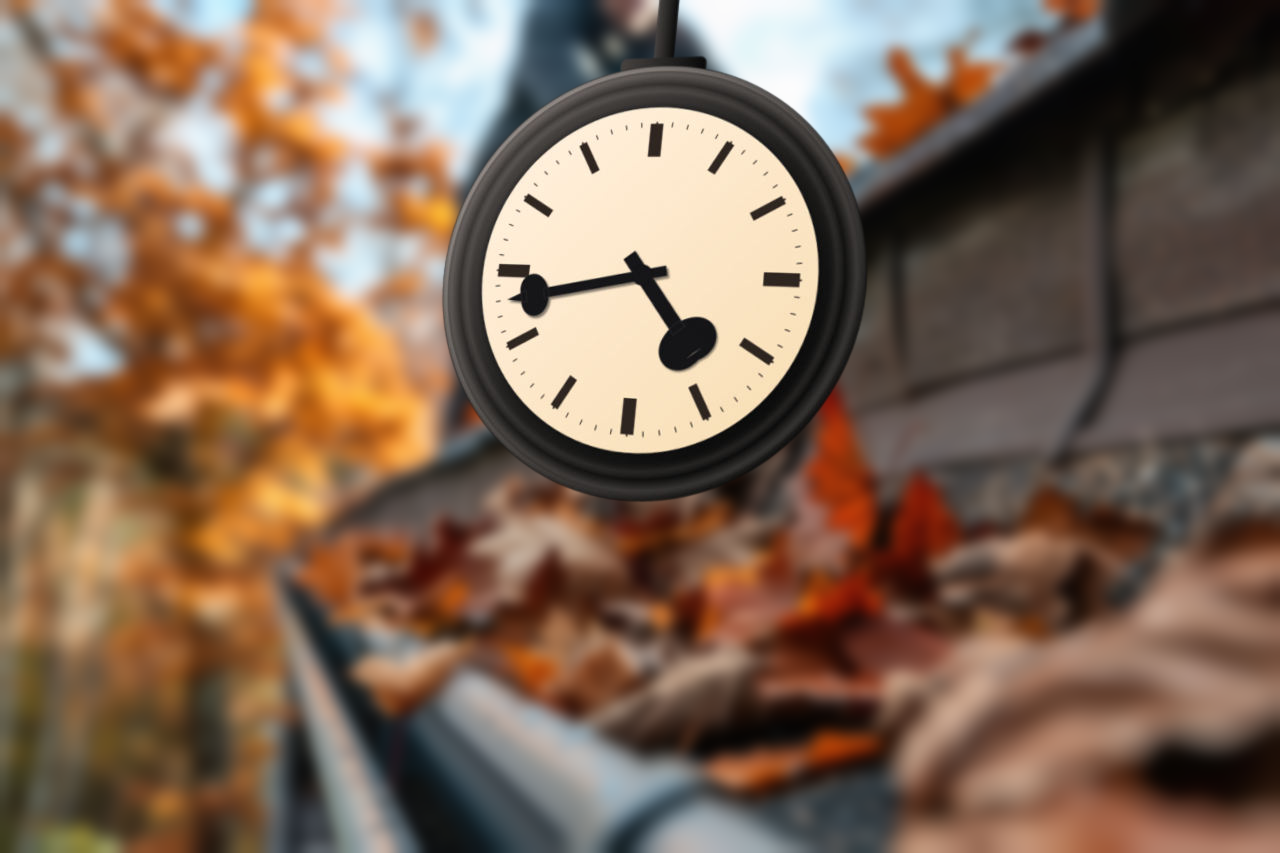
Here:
h=4 m=43
